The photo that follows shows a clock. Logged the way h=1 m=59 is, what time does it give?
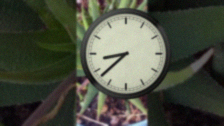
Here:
h=8 m=38
